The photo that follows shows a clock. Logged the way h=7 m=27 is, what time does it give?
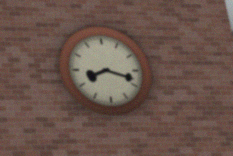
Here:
h=8 m=18
